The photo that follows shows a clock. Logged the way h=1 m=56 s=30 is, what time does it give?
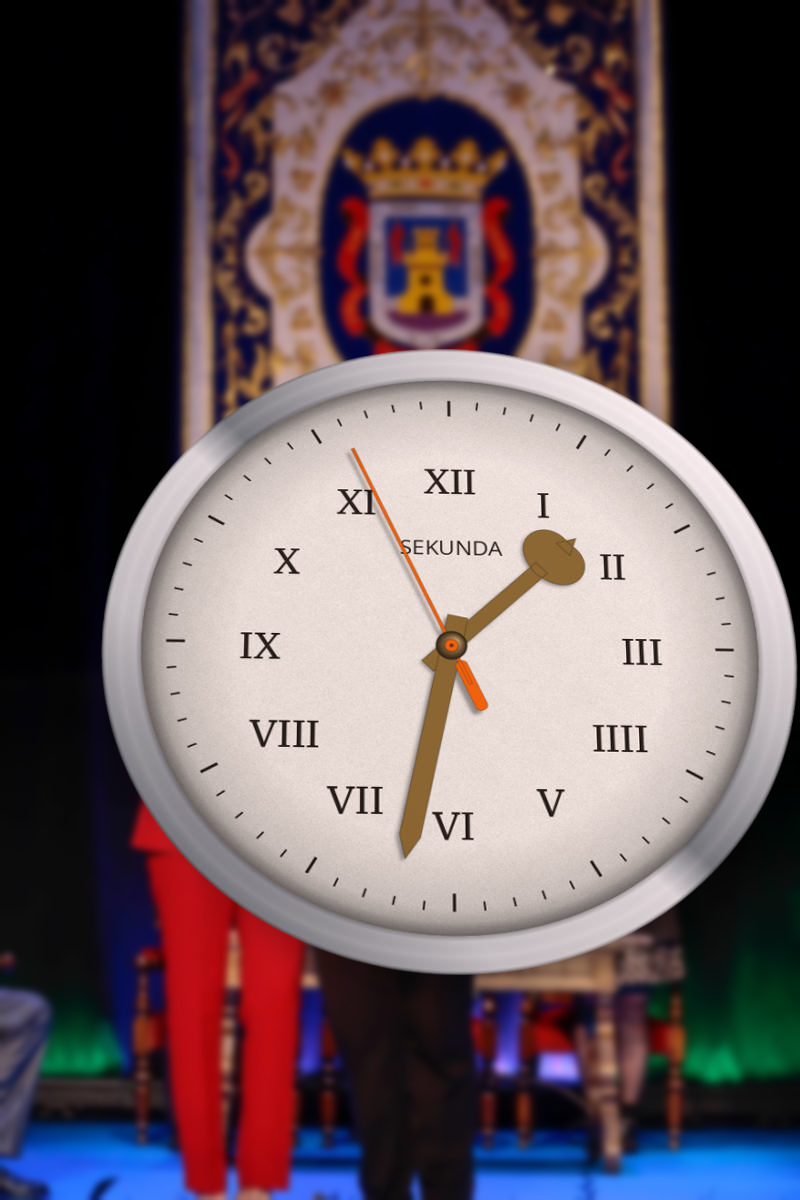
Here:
h=1 m=31 s=56
